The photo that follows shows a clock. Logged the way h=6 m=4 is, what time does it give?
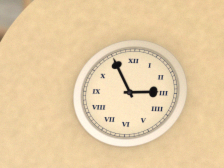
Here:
h=2 m=55
